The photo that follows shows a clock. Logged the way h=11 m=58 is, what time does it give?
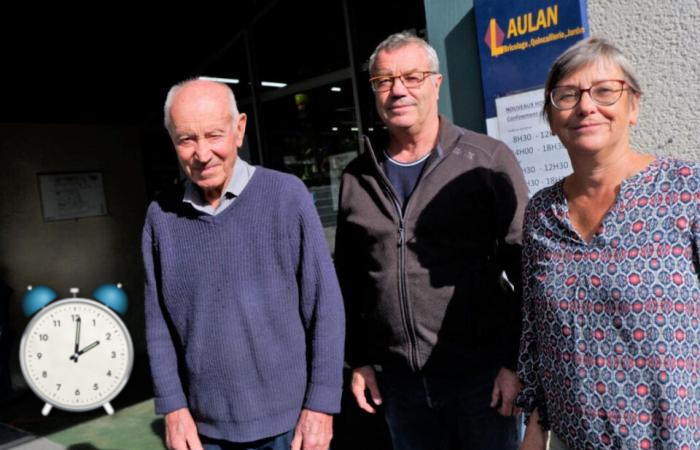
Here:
h=2 m=1
